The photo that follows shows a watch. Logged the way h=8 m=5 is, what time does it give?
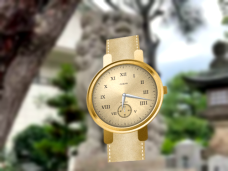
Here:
h=6 m=18
